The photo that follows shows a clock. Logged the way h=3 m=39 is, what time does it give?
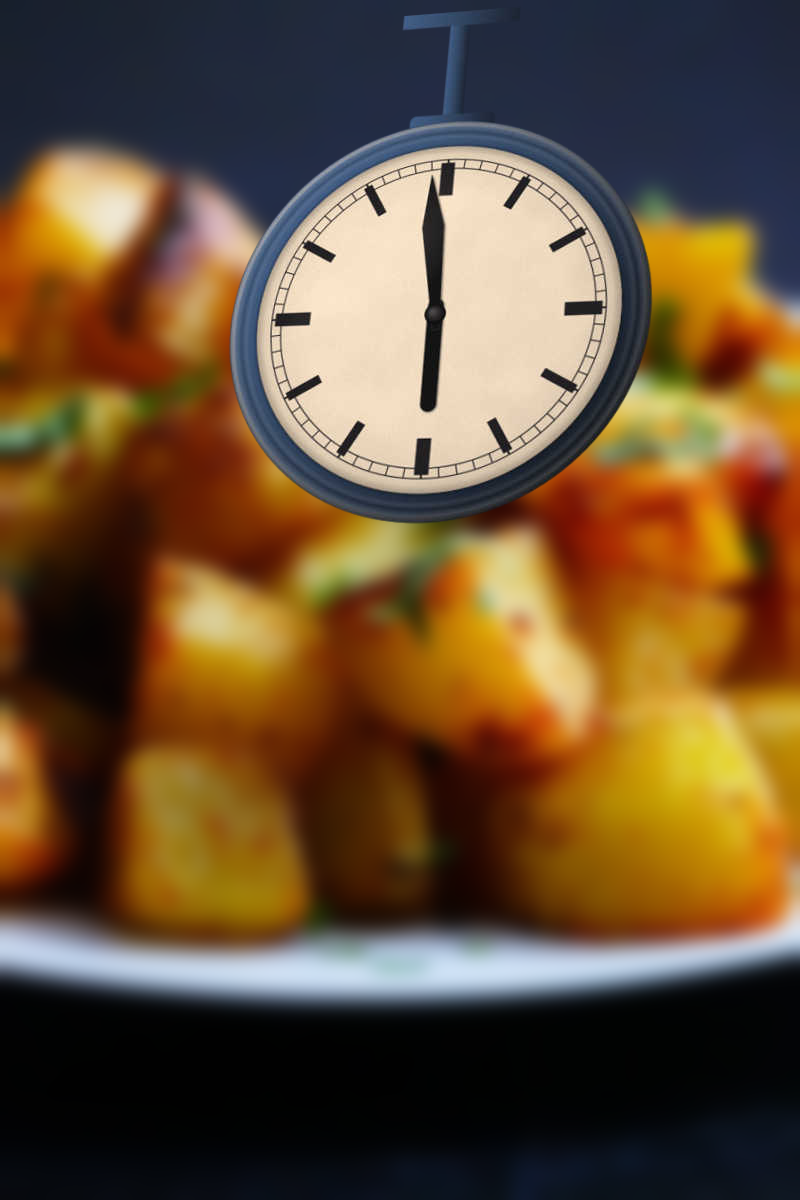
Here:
h=5 m=59
